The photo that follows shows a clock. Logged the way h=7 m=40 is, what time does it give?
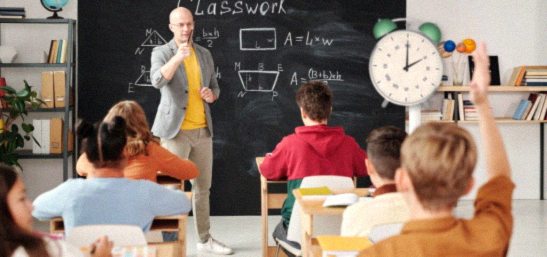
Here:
h=2 m=0
